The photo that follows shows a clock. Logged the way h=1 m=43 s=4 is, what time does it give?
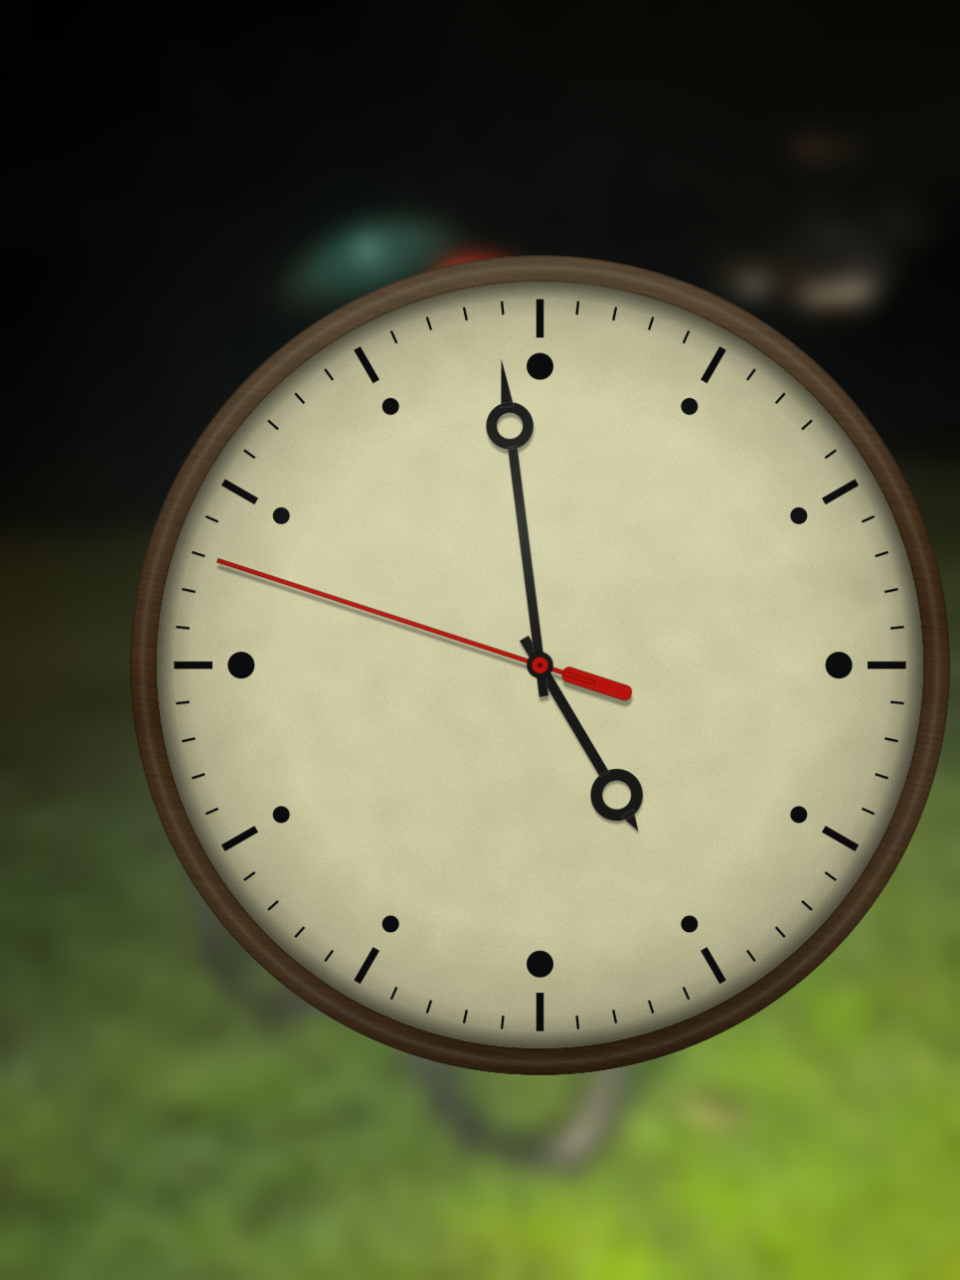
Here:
h=4 m=58 s=48
